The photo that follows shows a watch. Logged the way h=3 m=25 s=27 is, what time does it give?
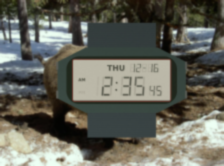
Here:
h=2 m=35 s=45
